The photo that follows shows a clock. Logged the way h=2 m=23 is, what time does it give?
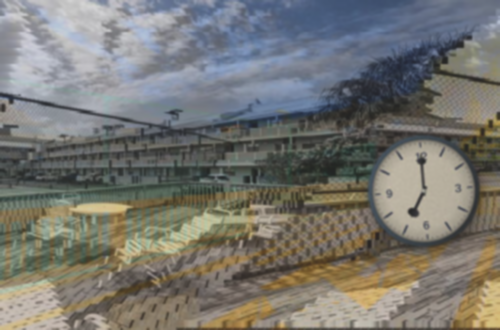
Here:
h=7 m=0
